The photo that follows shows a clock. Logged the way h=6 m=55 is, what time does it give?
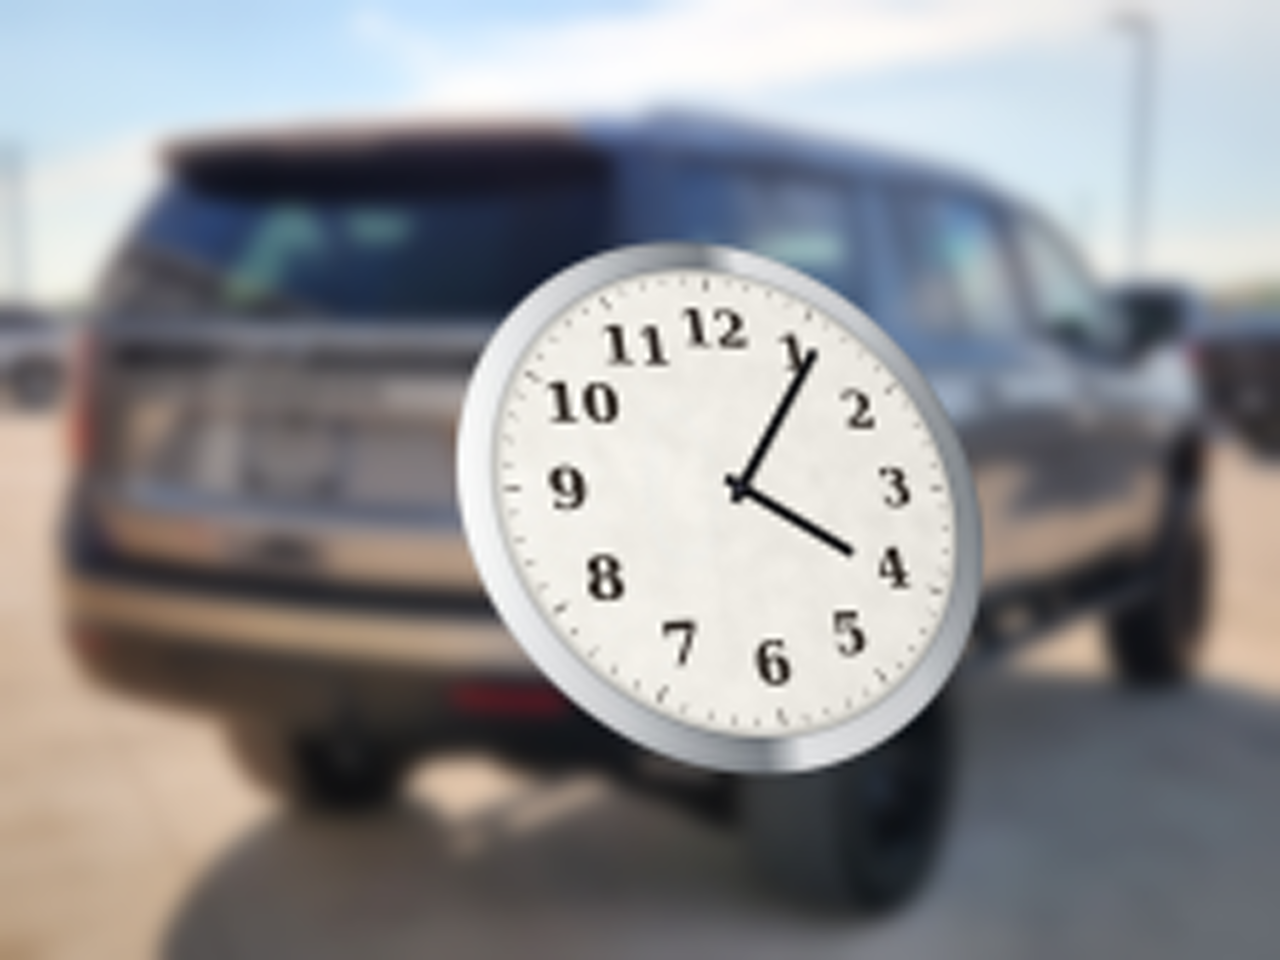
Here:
h=4 m=6
